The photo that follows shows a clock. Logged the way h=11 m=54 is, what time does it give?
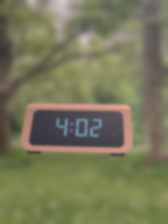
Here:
h=4 m=2
